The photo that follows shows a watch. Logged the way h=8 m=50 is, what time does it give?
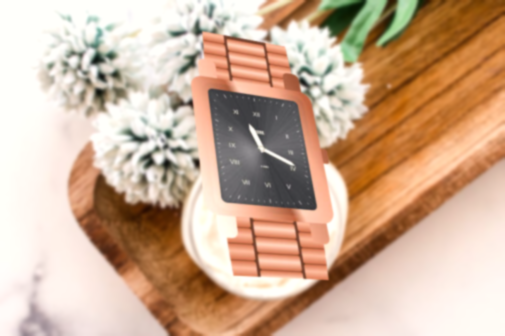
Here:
h=11 m=19
